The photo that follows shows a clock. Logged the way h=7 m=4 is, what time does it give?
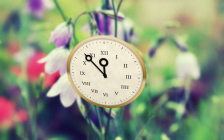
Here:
h=11 m=53
